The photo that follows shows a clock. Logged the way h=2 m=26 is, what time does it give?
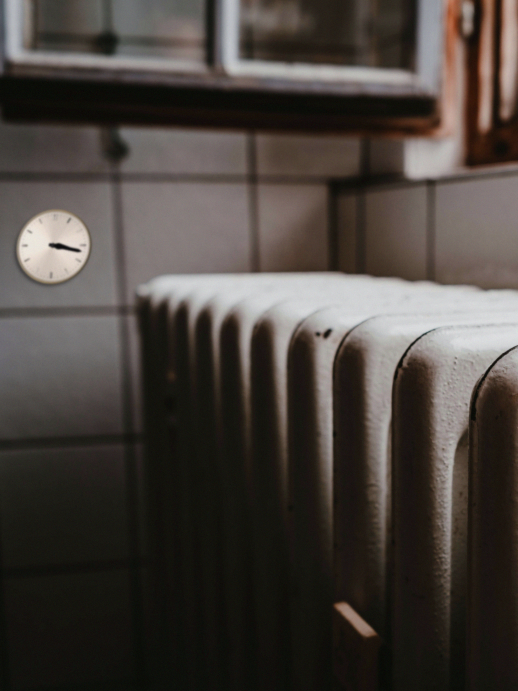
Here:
h=3 m=17
